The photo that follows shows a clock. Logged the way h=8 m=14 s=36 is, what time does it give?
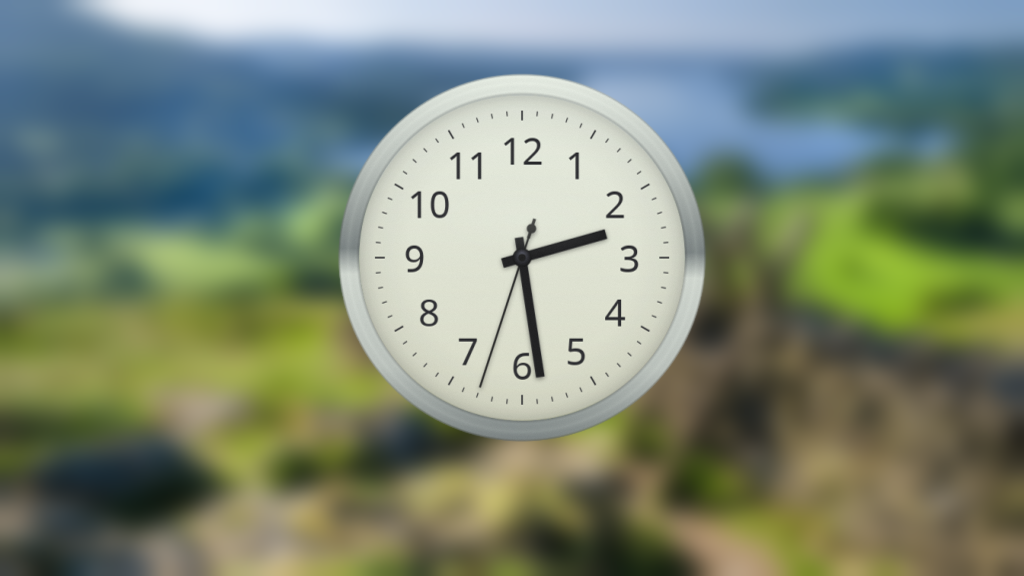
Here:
h=2 m=28 s=33
